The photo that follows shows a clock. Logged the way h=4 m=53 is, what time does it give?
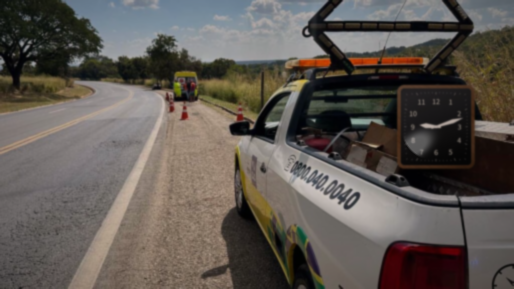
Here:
h=9 m=12
